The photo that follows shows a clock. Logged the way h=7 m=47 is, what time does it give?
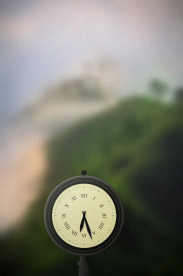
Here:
h=6 m=27
